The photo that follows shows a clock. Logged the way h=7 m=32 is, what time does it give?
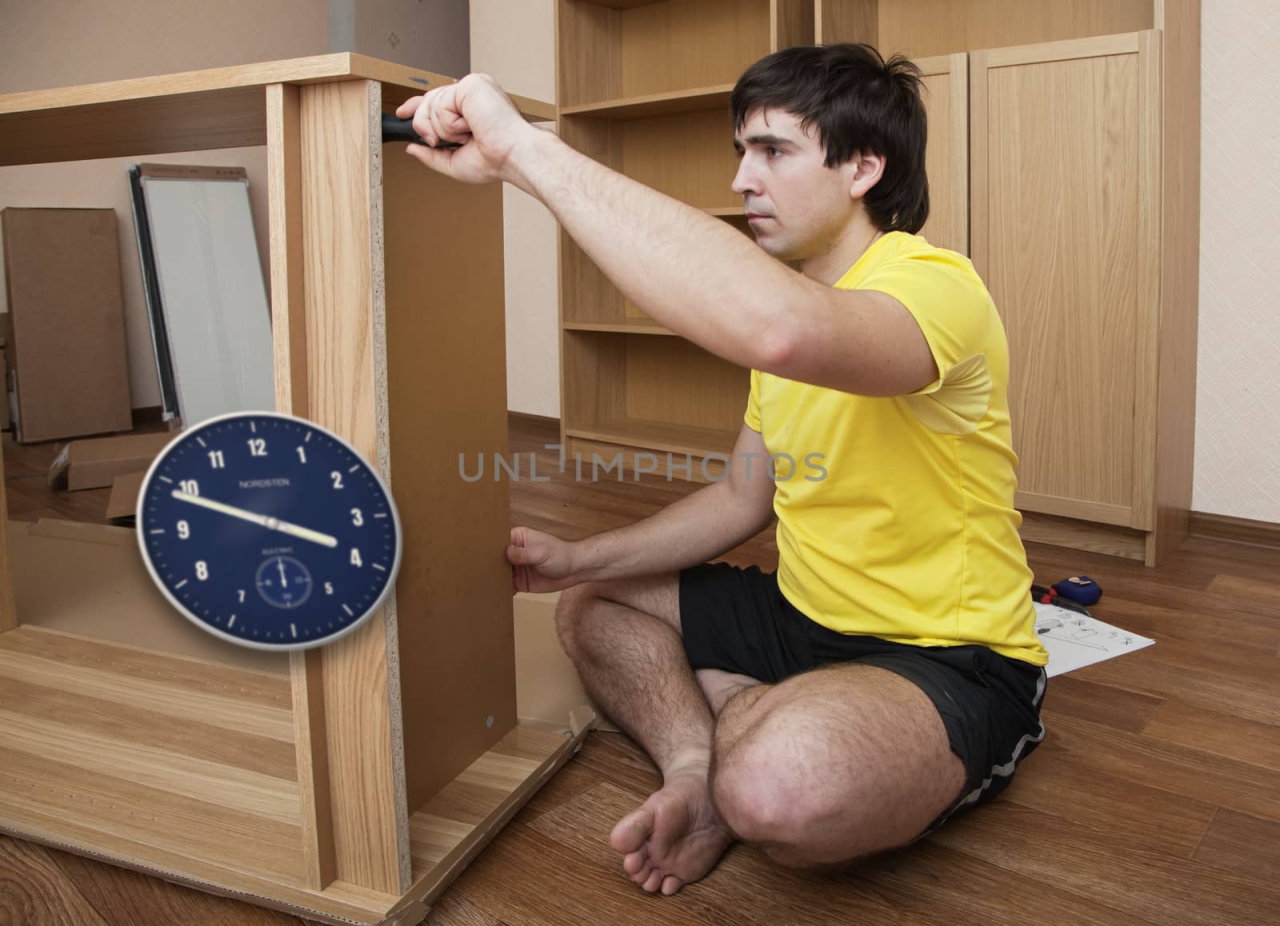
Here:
h=3 m=49
